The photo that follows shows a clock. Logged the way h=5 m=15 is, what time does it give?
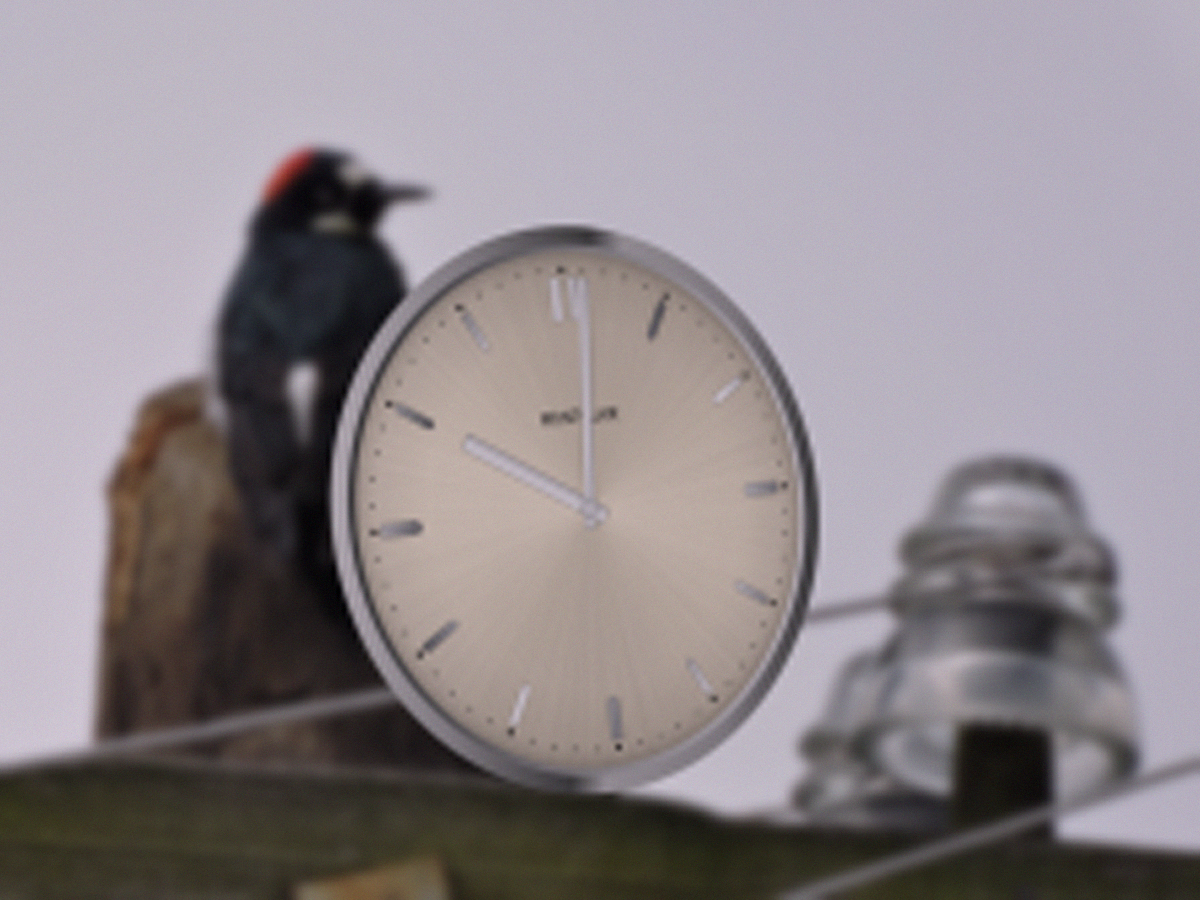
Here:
h=10 m=1
